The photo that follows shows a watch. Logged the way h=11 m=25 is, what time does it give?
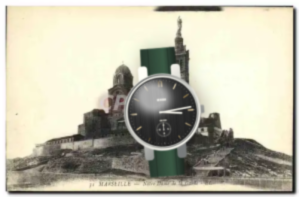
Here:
h=3 m=14
